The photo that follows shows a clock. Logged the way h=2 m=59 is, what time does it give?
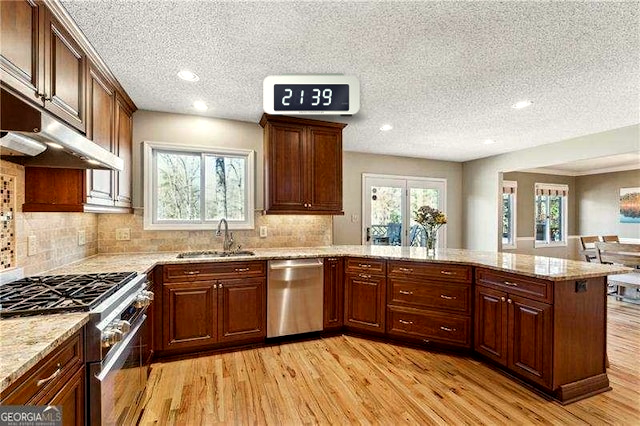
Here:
h=21 m=39
